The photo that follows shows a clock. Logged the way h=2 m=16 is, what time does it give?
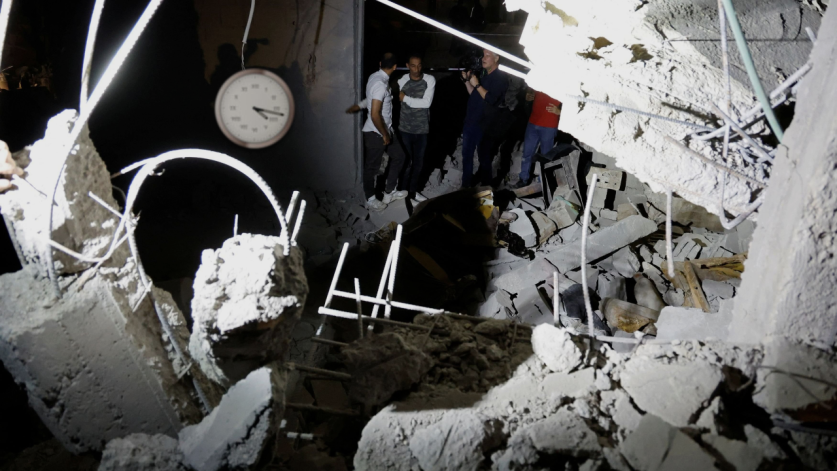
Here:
h=4 m=17
